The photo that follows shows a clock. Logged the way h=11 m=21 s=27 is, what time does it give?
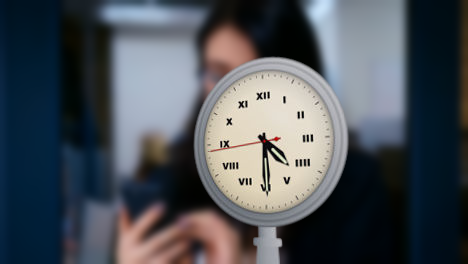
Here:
h=4 m=29 s=44
